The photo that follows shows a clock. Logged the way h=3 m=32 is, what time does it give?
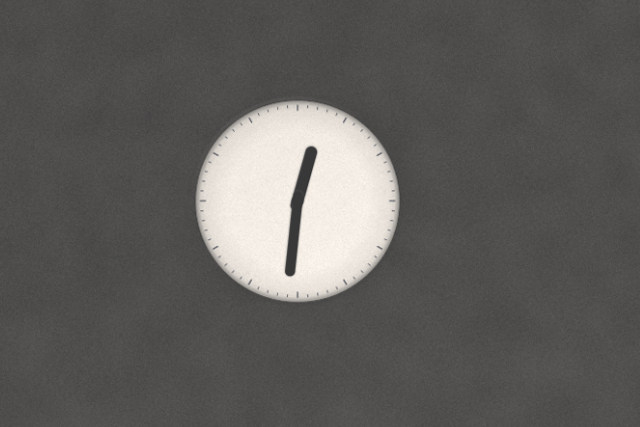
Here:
h=12 m=31
